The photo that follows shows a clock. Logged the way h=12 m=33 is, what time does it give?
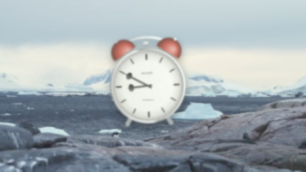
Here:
h=8 m=50
